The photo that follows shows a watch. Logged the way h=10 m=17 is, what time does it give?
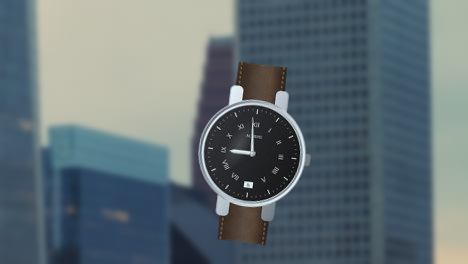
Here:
h=8 m=59
